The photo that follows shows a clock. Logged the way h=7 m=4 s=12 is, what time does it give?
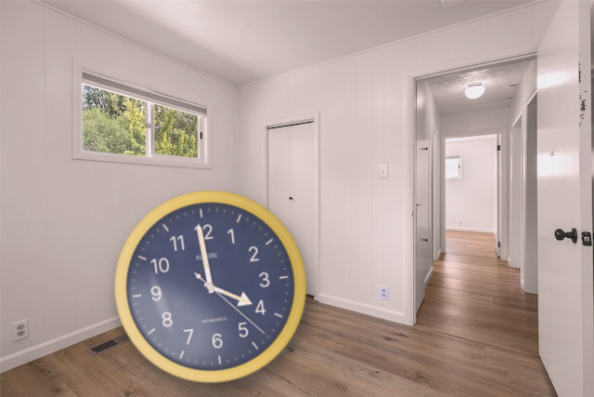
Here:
h=3 m=59 s=23
